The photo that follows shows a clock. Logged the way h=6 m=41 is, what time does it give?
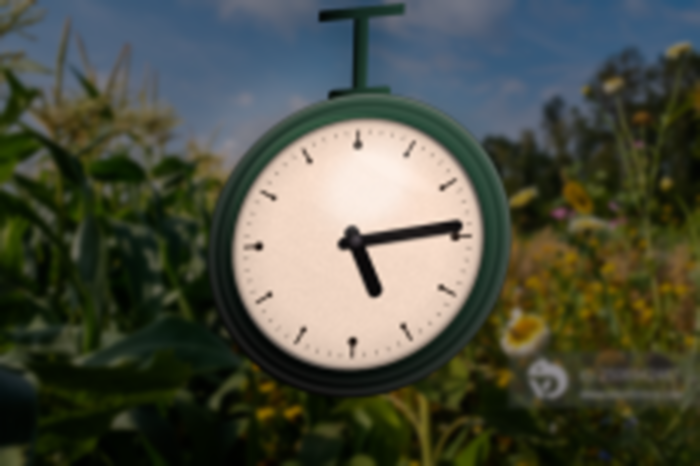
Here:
h=5 m=14
